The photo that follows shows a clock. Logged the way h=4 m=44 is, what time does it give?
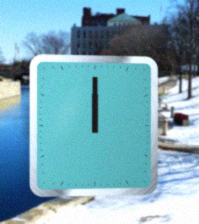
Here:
h=12 m=0
